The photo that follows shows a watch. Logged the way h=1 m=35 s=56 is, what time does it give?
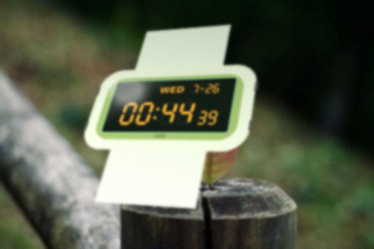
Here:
h=0 m=44 s=39
